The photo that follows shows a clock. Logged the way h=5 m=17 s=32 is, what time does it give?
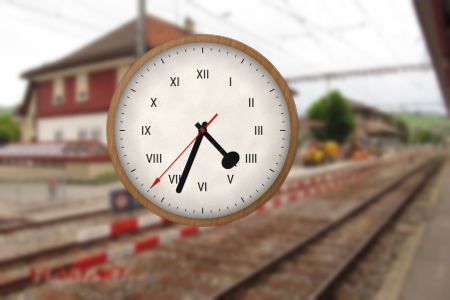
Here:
h=4 m=33 s=37
